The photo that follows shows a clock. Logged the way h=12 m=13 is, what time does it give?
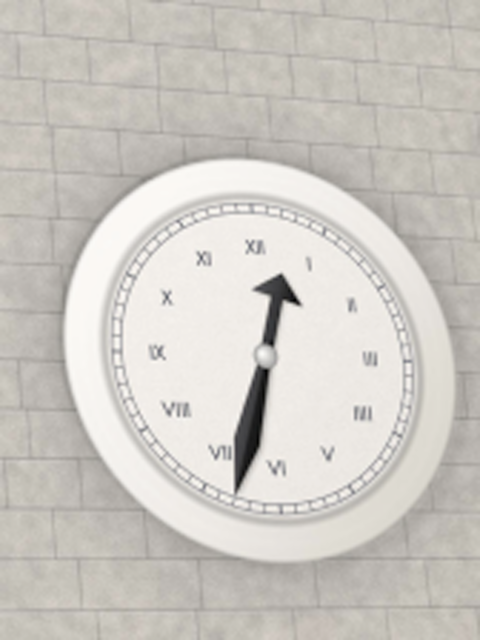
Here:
h=12 m=33
